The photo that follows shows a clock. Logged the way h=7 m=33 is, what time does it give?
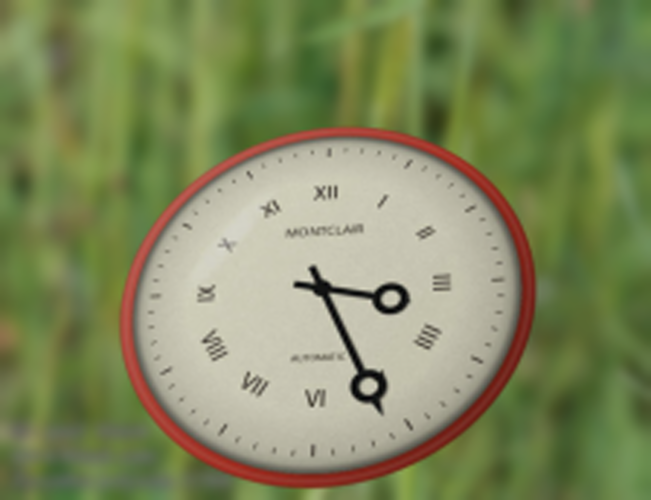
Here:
h=3 m=26
